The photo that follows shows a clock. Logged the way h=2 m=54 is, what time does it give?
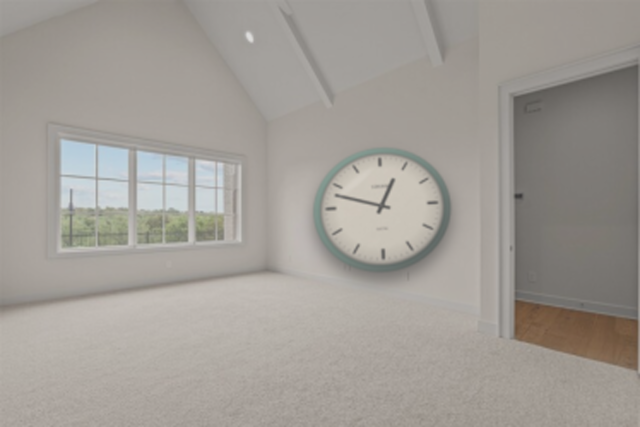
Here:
h=12 m=48
